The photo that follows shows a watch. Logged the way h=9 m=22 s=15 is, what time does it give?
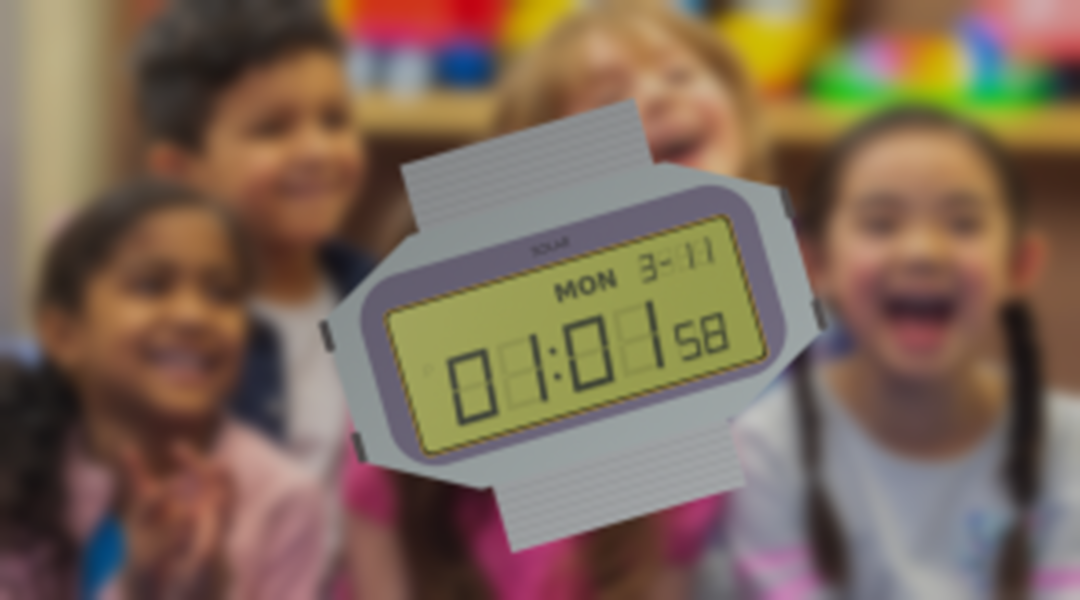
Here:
h=1 m=1 s=58
